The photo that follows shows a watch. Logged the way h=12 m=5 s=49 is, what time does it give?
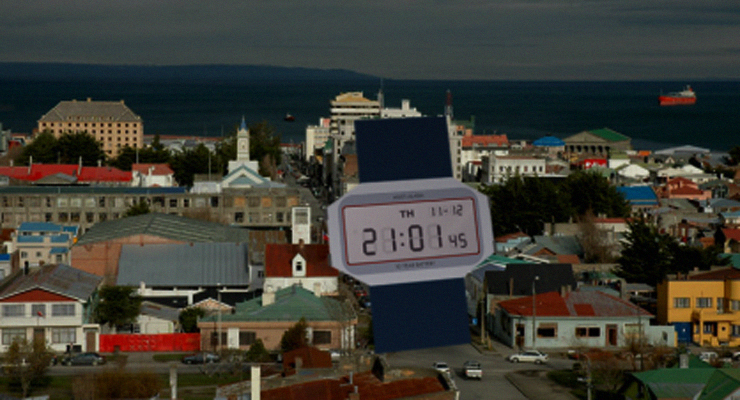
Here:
h=21 m=1 s=45
